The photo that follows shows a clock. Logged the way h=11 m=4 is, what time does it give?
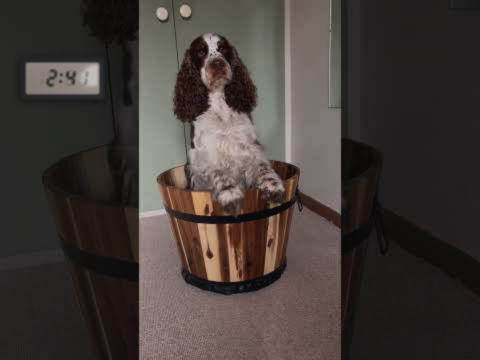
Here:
h=2 m=41
